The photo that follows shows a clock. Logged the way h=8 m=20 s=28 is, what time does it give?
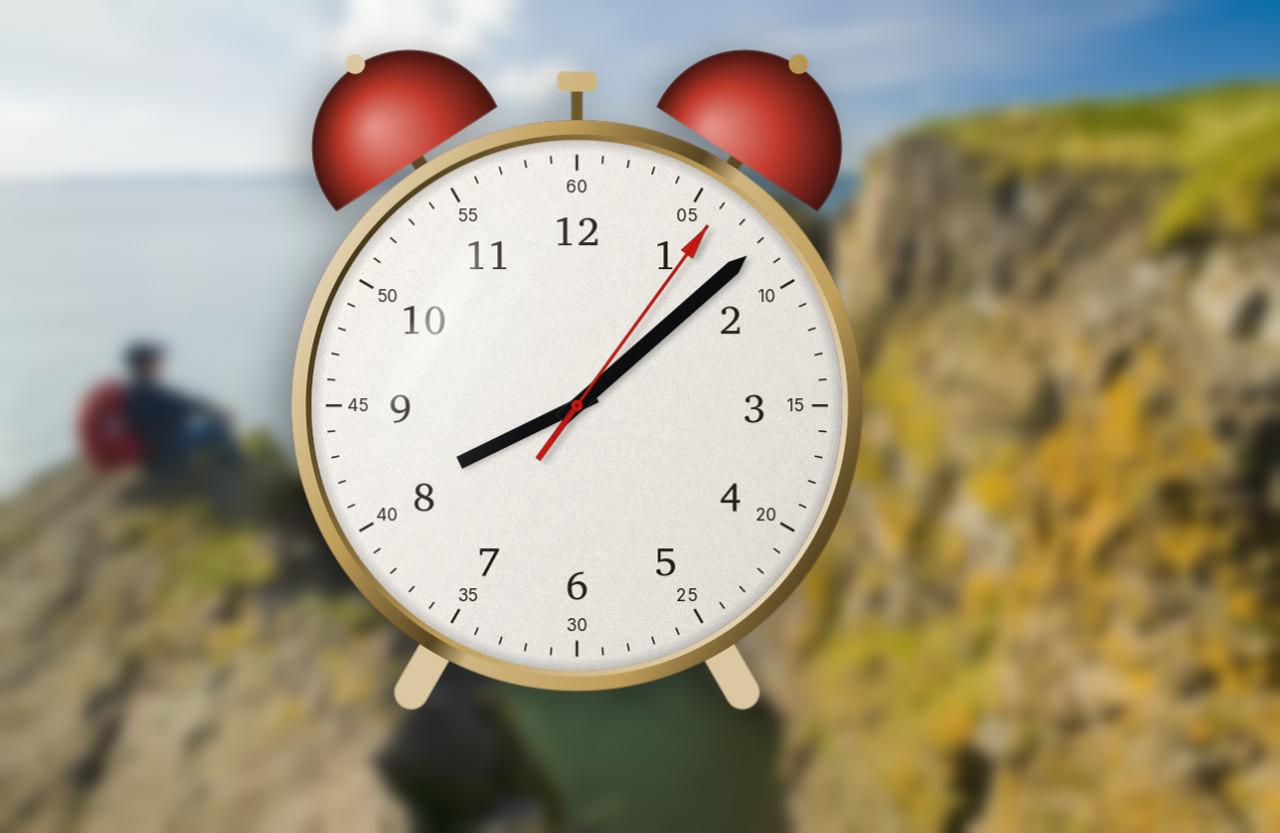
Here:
h=8 m=8 s=6
